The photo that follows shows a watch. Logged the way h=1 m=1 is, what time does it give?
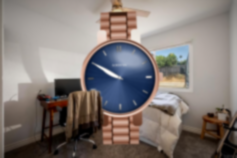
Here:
h=9 m=50
